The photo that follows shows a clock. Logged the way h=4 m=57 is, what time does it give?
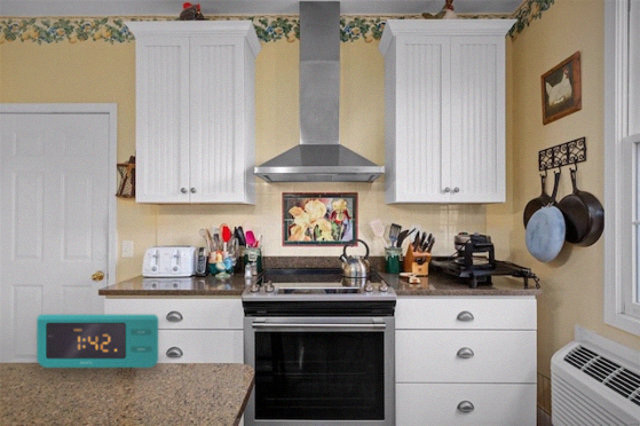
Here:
h=1 m=42
